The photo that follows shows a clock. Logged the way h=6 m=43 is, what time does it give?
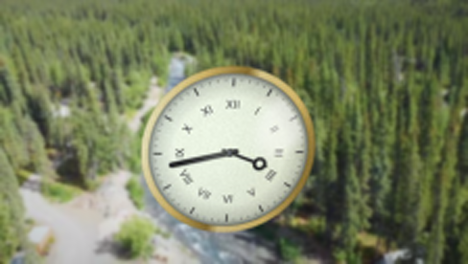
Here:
h=3 m=43
